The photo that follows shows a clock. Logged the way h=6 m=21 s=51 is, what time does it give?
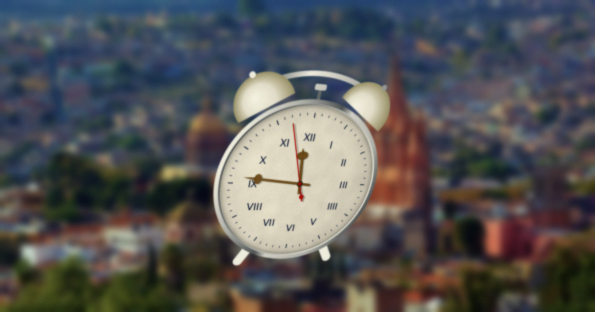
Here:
h=11 m=45 s=57
